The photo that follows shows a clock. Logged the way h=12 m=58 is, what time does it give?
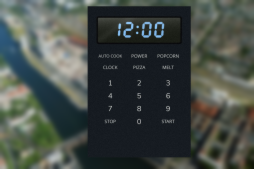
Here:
h=12 m=0
